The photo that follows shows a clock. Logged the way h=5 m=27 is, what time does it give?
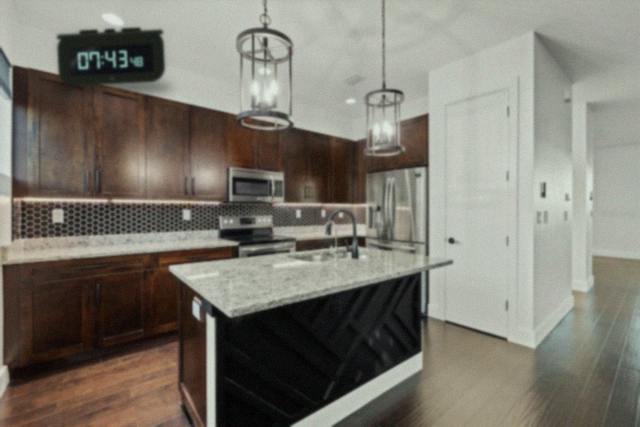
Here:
h=7 m=43
